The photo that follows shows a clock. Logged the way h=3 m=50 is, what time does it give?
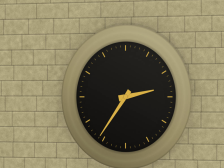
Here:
h=2 m=36
